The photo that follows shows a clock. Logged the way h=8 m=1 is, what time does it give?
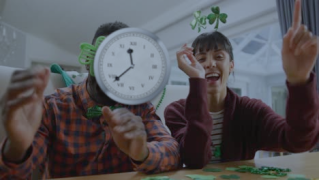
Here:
h=11 m=38
